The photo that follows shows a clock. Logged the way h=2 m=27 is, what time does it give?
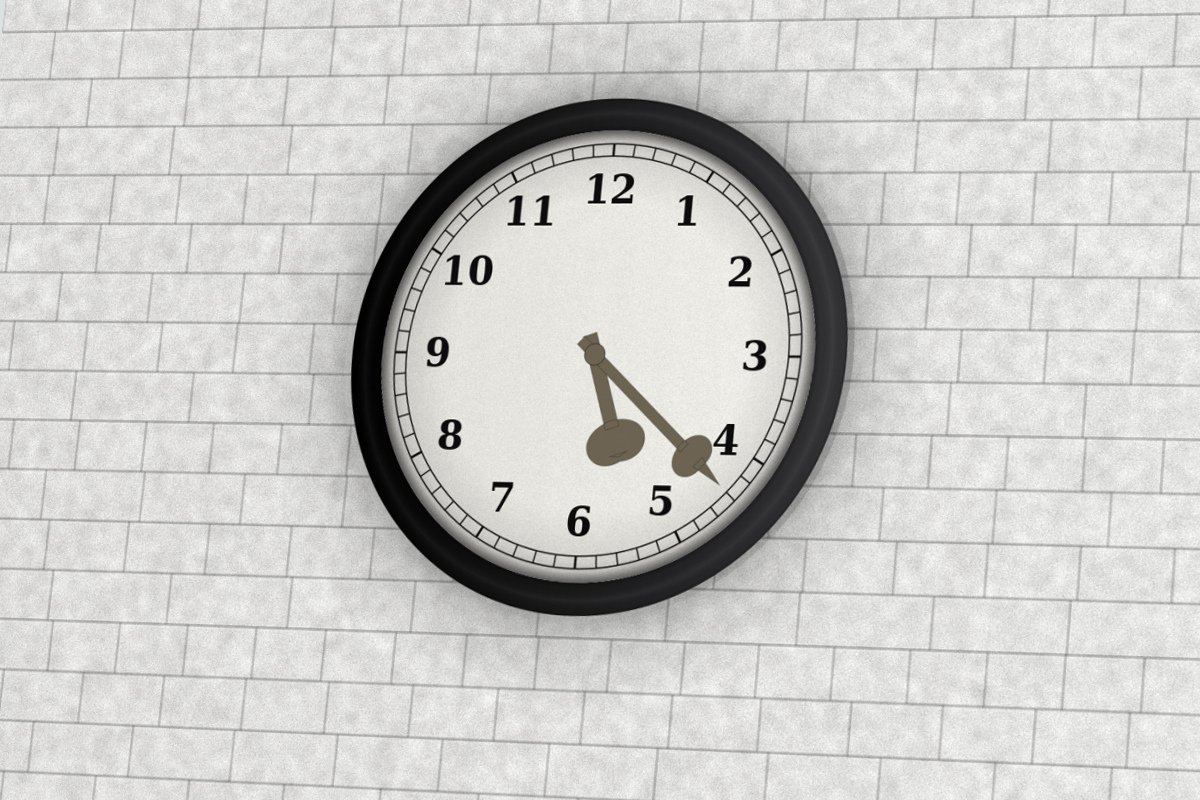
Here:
h=5 m=22
